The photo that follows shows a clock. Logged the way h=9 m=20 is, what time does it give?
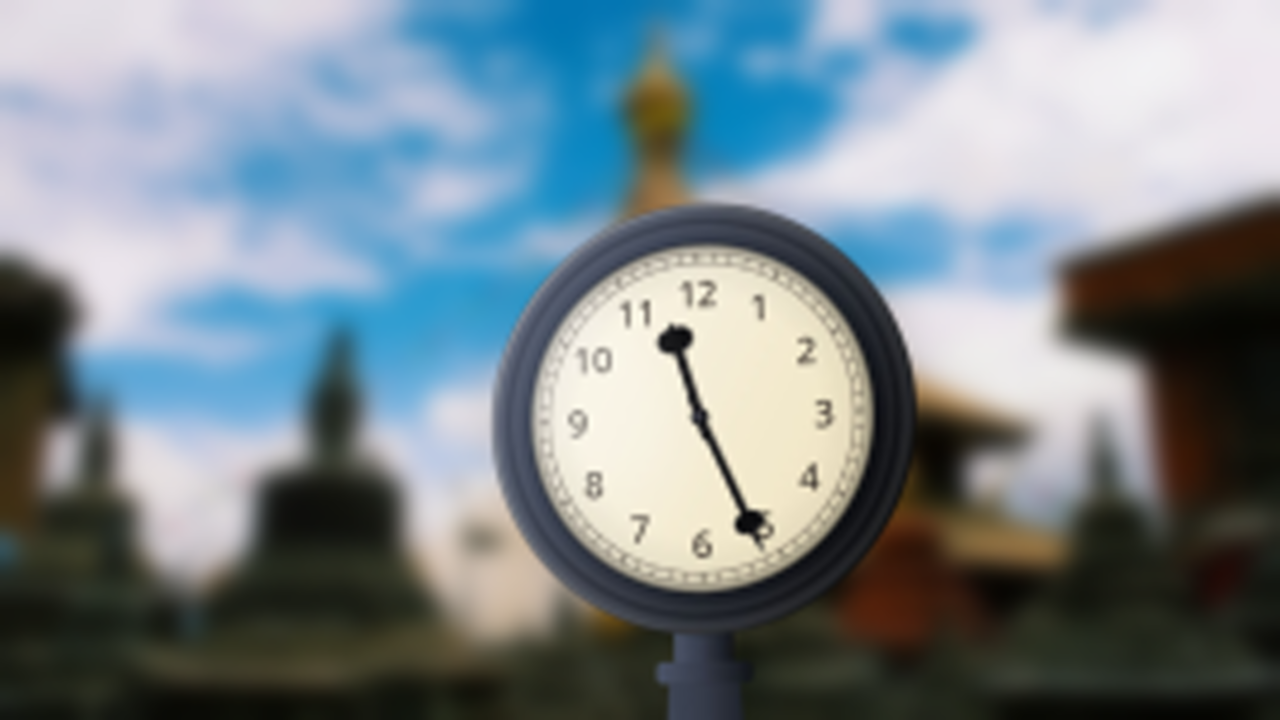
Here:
h=11 m=26
